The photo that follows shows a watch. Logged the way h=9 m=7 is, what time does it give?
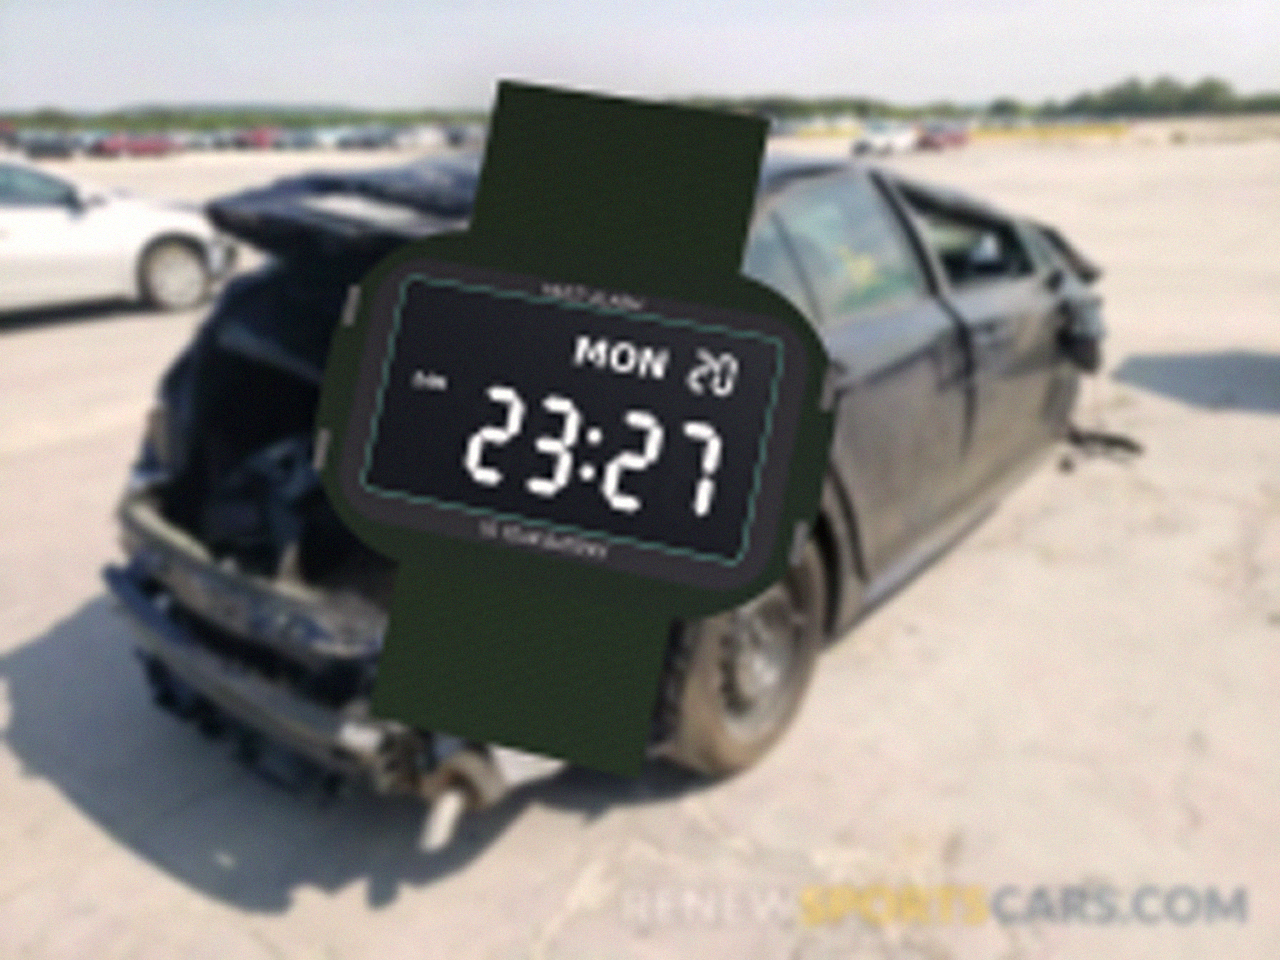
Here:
h=23 m=27
